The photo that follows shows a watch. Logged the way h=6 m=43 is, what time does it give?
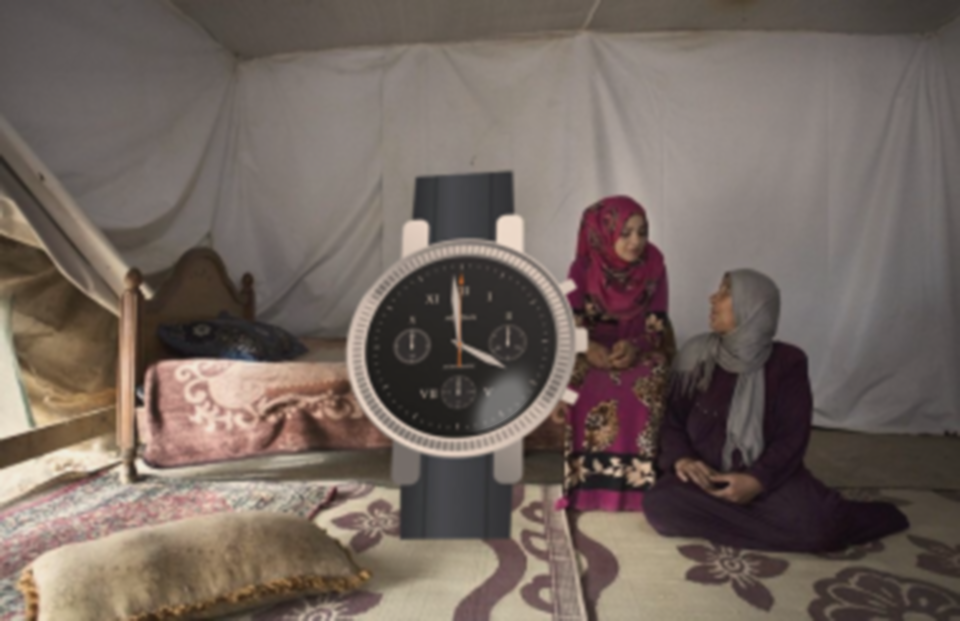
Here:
h=3 m=59
